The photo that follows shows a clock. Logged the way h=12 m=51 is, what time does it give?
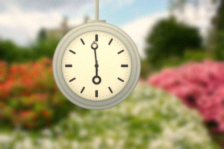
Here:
h=5 m=59
